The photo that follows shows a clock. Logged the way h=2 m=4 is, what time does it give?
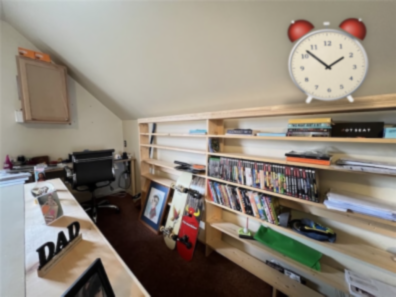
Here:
h=1 m=52
